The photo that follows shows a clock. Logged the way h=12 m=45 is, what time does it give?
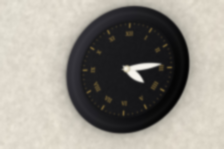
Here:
h=4 m=14
